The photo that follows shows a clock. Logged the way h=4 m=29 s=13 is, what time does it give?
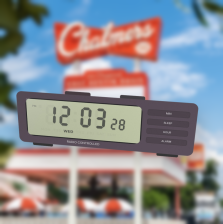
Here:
h=12 m=3 s=28
